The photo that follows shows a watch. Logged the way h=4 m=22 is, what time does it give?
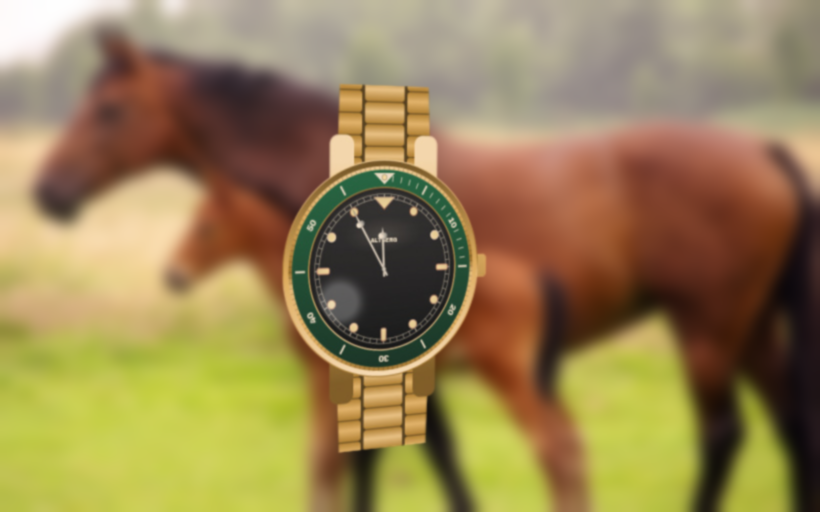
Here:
h=11 m=55
